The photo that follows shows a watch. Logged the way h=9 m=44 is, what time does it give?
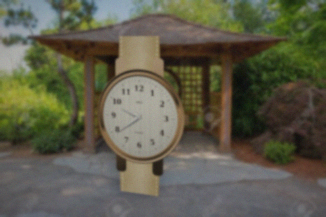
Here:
h=9 m=39
